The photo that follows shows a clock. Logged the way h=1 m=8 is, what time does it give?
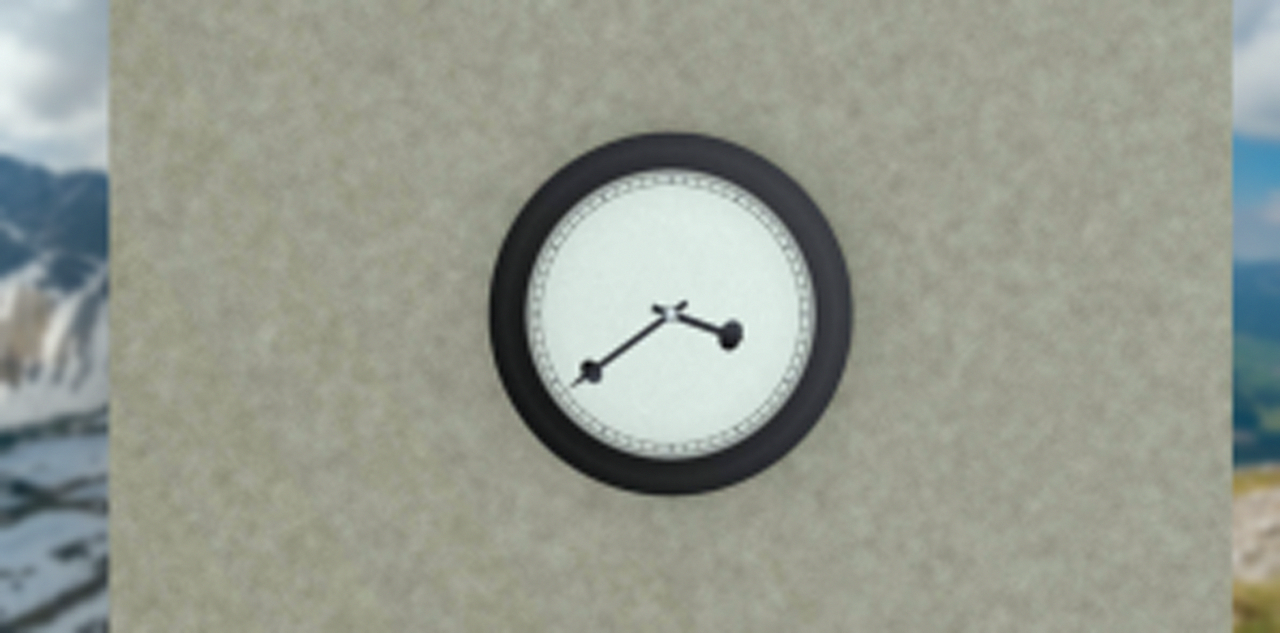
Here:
h=3 m=39
